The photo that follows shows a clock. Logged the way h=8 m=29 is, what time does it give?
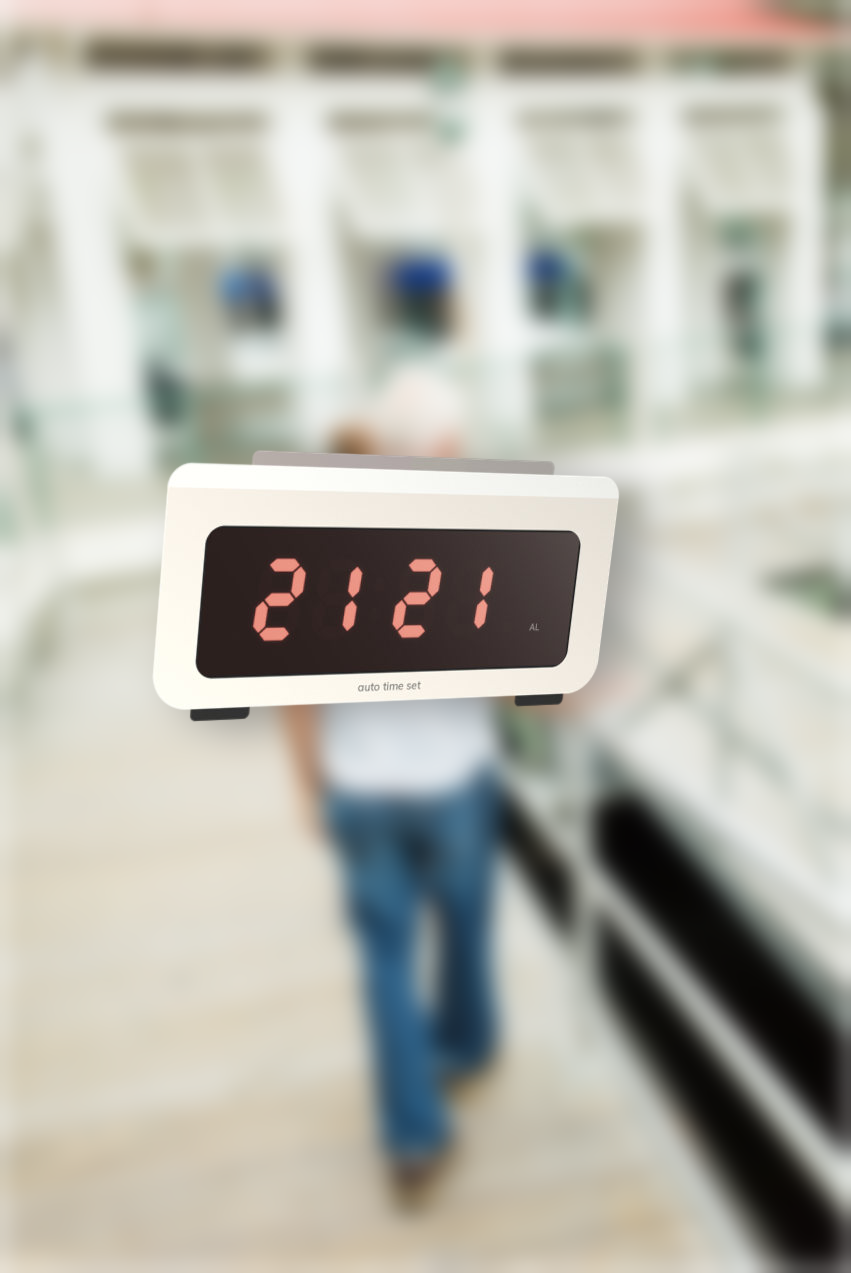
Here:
h=21 m=21
